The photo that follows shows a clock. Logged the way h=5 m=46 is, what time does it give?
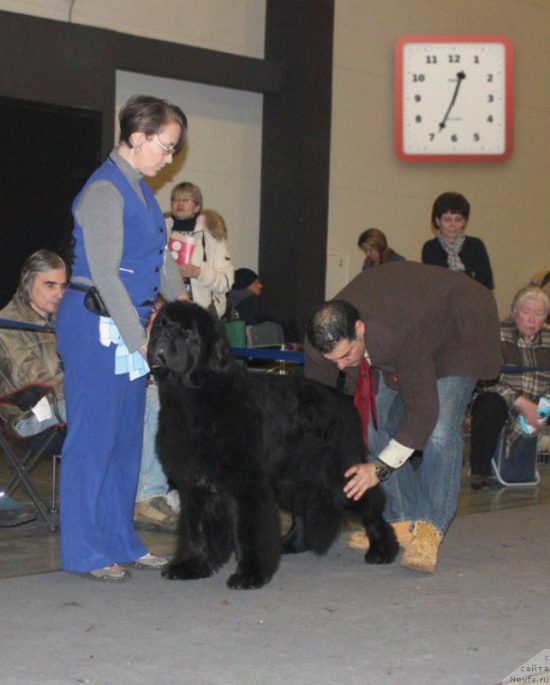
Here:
h=12 m=34
